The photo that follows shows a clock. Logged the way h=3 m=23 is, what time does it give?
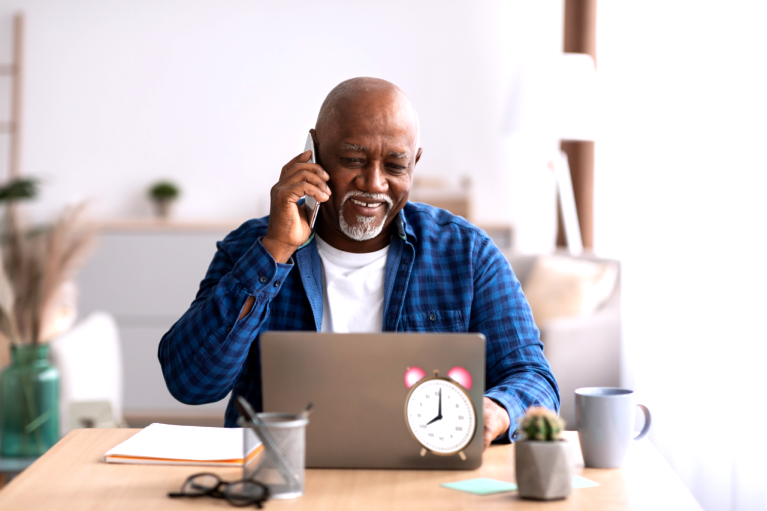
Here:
h=8 m=1
